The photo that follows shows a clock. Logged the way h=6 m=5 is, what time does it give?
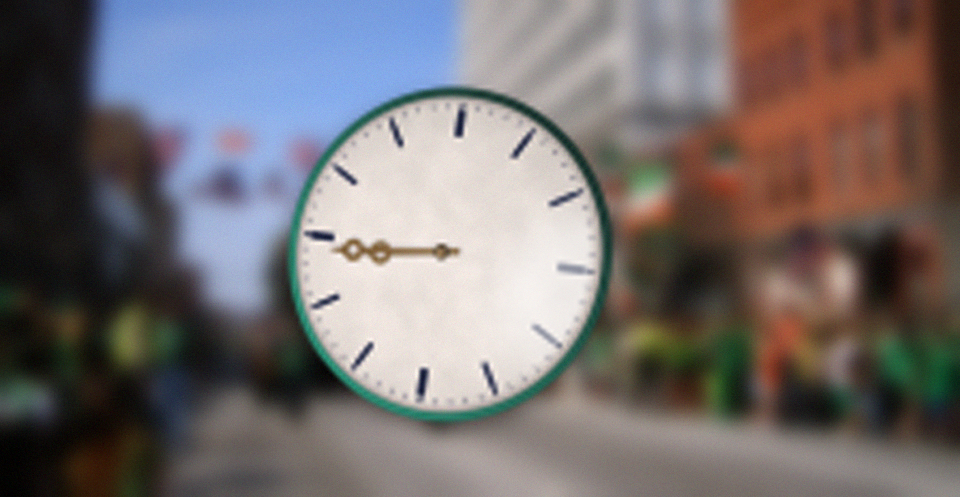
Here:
h=8 m=44
